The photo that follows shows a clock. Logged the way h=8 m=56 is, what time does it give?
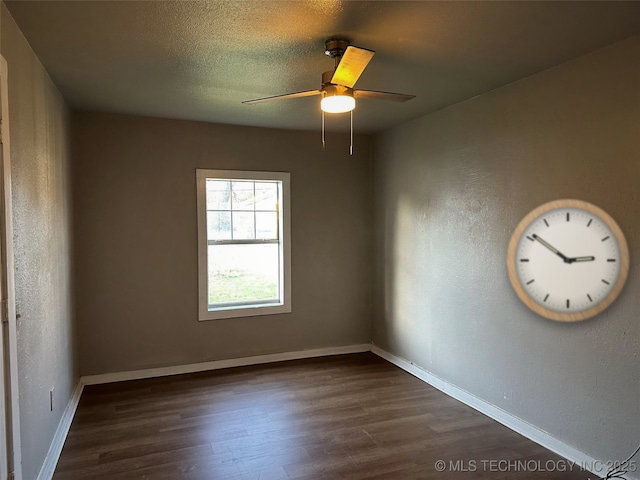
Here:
h=2 m=51
